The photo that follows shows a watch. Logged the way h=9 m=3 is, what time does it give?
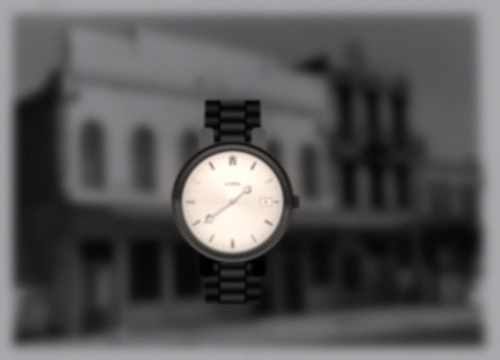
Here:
h=1 m=39
